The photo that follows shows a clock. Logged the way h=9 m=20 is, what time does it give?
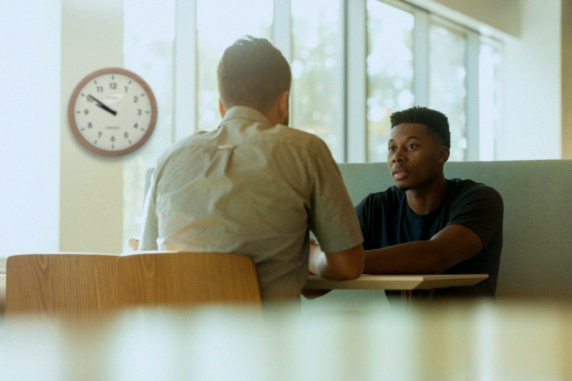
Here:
h=9 m=51
